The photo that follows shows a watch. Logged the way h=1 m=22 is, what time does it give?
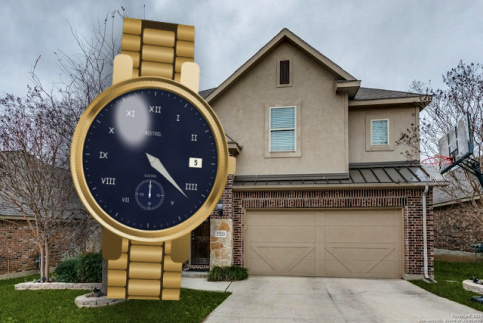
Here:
h=4 m=22
